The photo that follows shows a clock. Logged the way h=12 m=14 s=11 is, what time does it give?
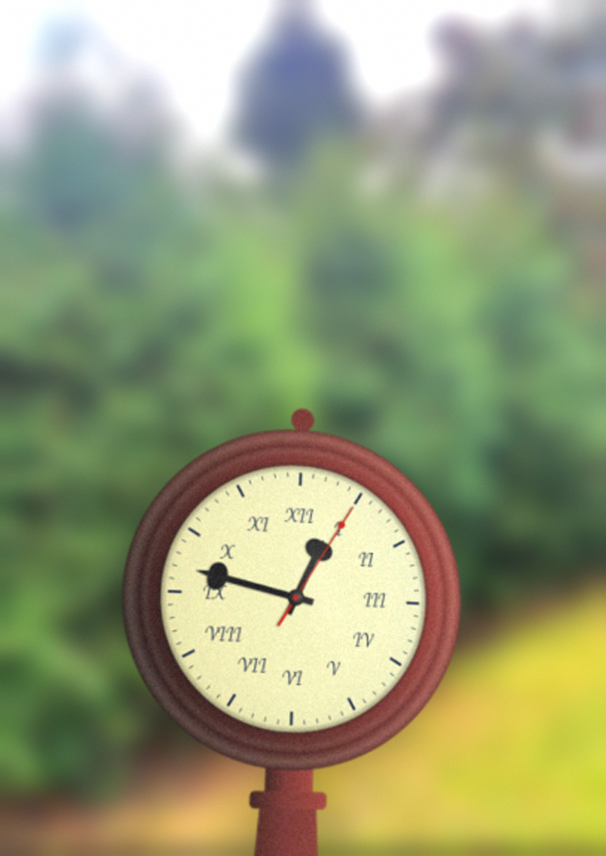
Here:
h=12 m=47 s=5
